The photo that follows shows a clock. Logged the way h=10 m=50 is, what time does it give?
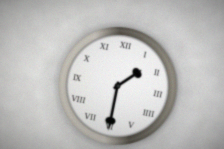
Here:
h=1 m=30
